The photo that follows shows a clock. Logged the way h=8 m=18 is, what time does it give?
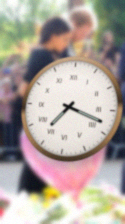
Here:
h=7 m=18
